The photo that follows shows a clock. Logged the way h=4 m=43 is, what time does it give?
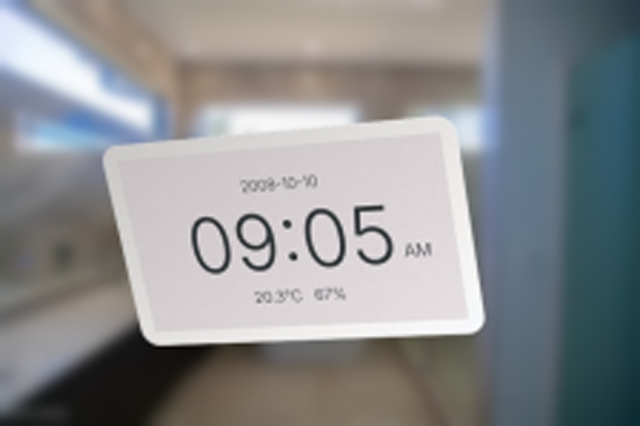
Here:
h=9 m=5
